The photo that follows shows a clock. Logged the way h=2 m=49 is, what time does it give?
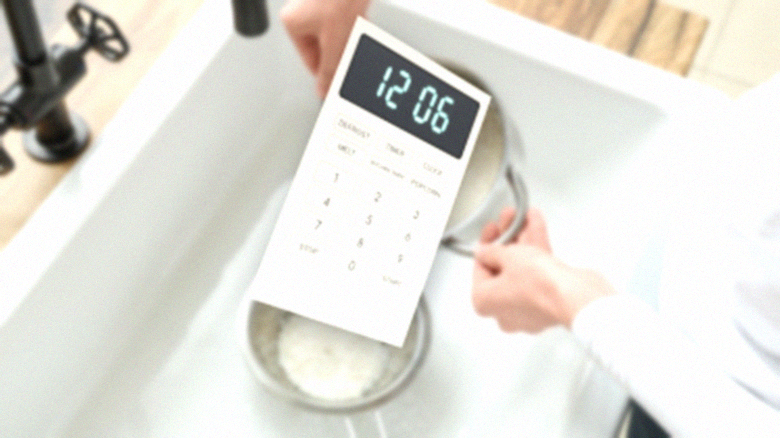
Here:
h=12 m=6
